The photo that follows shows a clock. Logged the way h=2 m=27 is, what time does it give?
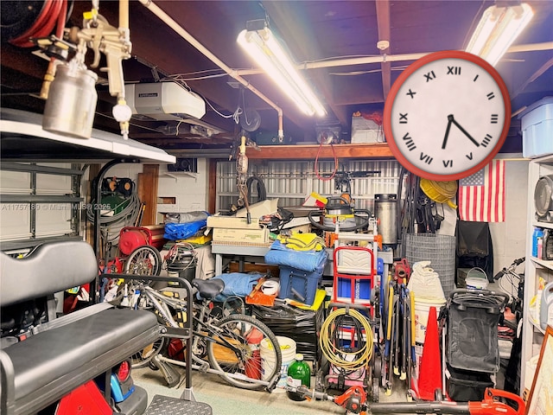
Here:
h=6 m=22
